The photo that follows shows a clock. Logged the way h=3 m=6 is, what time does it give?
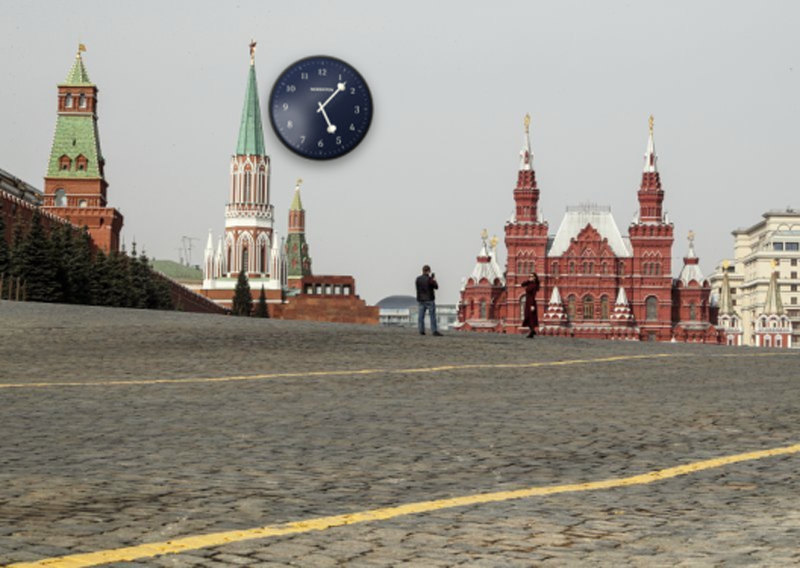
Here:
h=5 m=7
